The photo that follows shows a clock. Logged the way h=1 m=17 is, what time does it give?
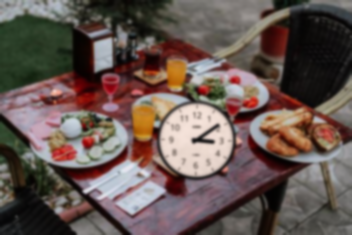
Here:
h=3 m=9
